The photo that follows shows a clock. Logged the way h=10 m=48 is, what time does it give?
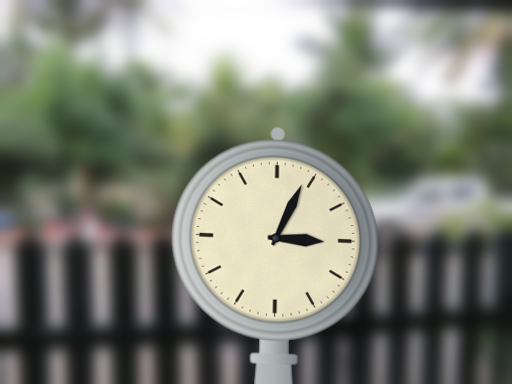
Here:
h=3 m=4
